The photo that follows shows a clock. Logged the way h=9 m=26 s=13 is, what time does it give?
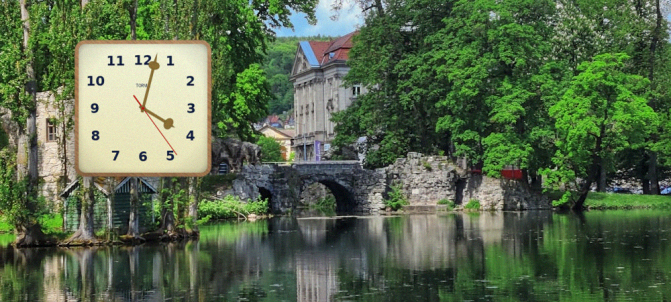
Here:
h=4 m=2 s=24
